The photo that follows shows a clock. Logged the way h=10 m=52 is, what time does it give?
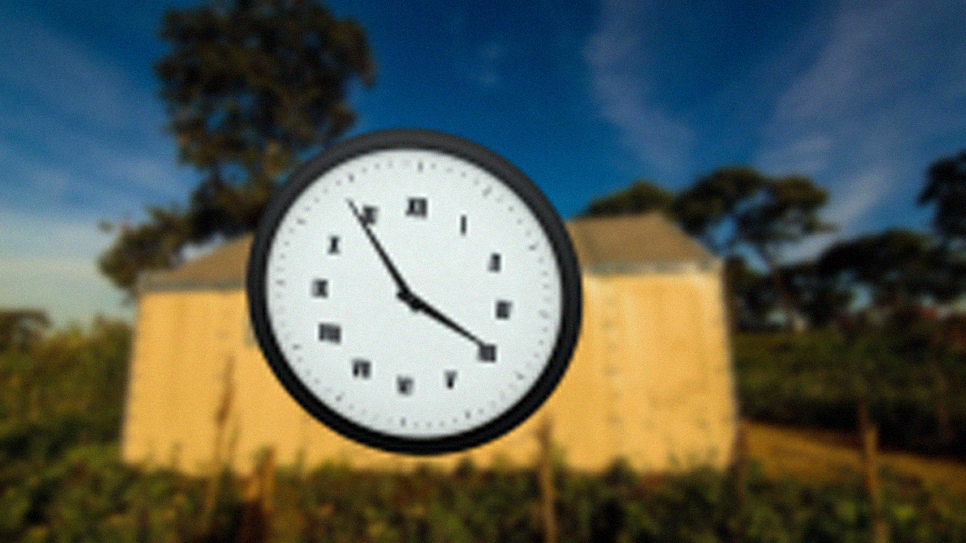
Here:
h=3 m=54
